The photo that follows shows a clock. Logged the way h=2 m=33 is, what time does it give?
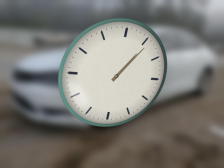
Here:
h=1 m=6
